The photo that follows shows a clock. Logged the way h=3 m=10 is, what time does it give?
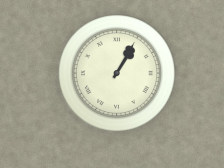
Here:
h=1 m=5
